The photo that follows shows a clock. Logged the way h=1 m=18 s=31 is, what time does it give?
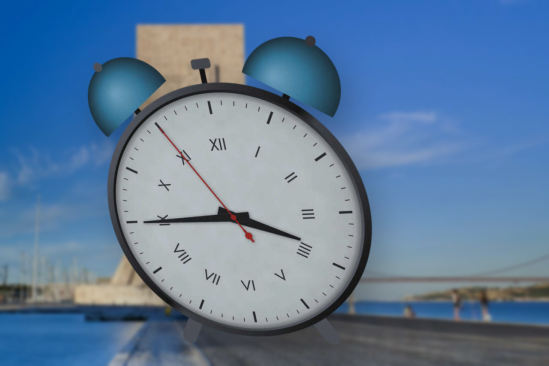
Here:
h=3 m=44 s=55
